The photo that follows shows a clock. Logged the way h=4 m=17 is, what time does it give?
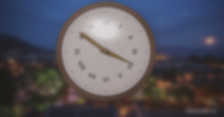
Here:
h=3 m=51
